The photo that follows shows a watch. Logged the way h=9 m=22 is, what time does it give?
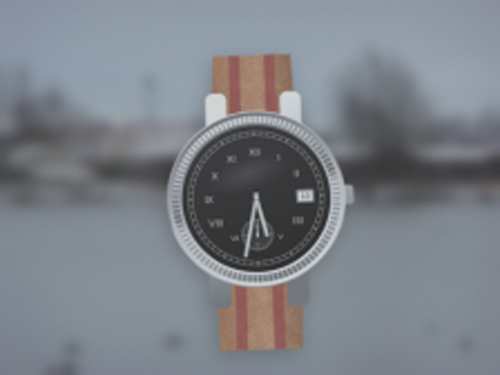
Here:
h=5 m=32
